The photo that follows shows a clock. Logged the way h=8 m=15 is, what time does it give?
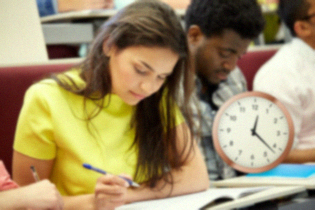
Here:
h=12 m=22
